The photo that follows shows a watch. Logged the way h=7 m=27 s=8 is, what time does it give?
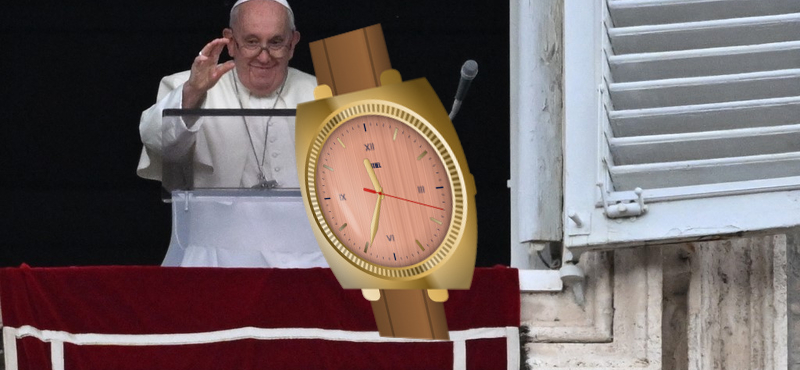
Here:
h=11 m=34 s=18
